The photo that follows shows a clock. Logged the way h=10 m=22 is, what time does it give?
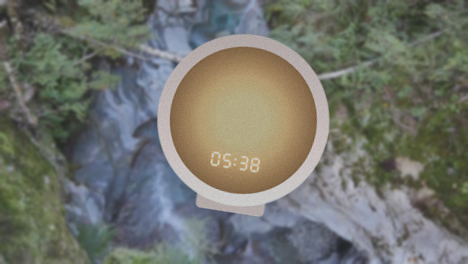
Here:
h=5 m=38
